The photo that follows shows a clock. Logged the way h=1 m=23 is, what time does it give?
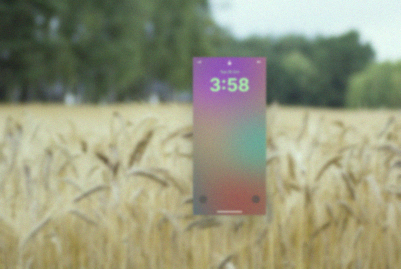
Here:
h=3 m=58
